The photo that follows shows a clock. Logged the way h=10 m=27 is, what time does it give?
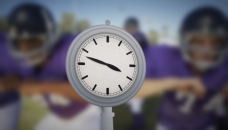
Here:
h=3 m=48
